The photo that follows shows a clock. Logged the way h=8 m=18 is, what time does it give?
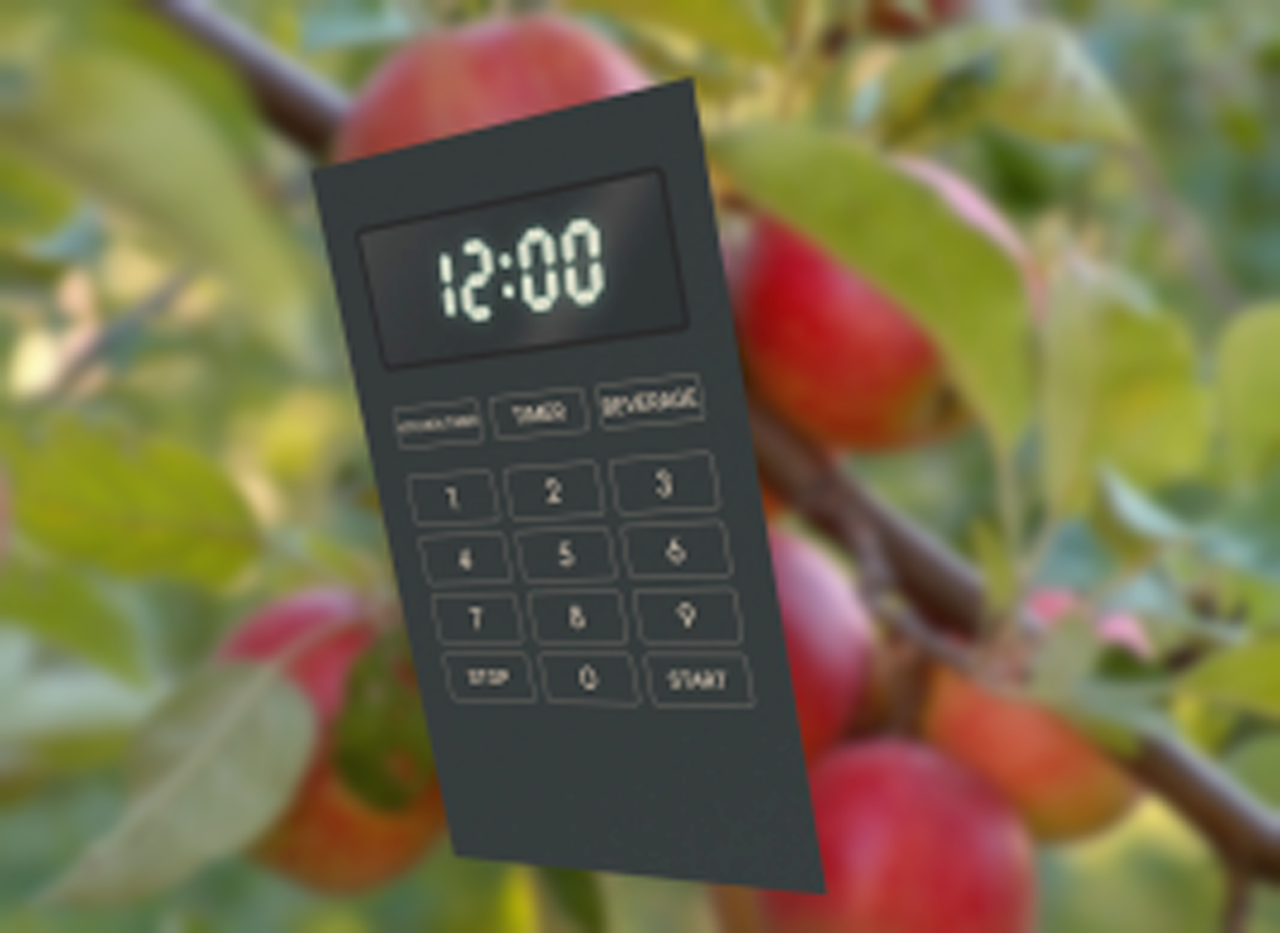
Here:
h=12 m=0
